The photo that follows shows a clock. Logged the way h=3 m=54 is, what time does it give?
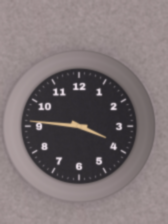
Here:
h=3 m=46
